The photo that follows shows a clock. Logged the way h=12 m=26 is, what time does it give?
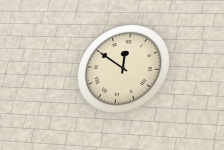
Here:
h=11 m=50
